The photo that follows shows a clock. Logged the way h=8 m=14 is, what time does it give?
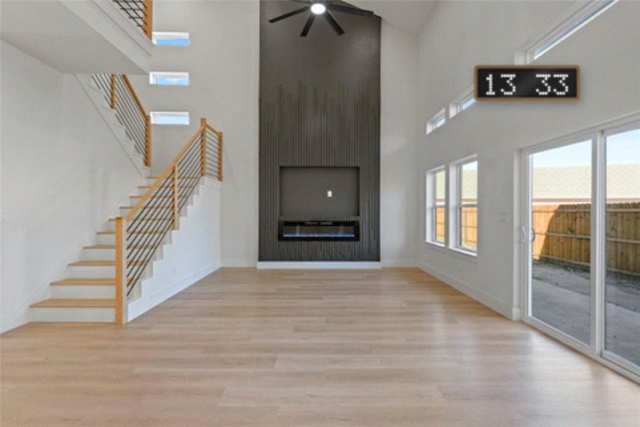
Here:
h=13 m=33
